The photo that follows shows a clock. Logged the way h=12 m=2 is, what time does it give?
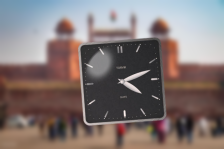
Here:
h=4 m=12
